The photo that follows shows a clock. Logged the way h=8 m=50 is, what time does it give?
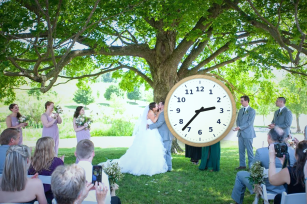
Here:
h=2 m=37
